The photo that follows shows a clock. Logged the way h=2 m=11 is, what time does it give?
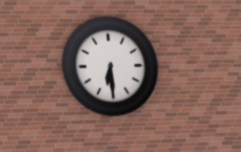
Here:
h=6 m=30
